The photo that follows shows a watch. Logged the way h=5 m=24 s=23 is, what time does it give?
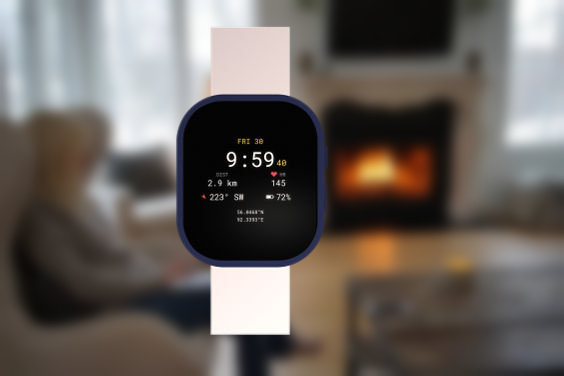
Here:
h=9 m=59 s=40
